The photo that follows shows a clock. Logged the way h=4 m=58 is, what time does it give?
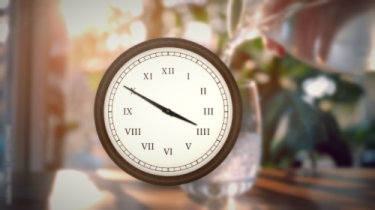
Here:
h=3 m=50
